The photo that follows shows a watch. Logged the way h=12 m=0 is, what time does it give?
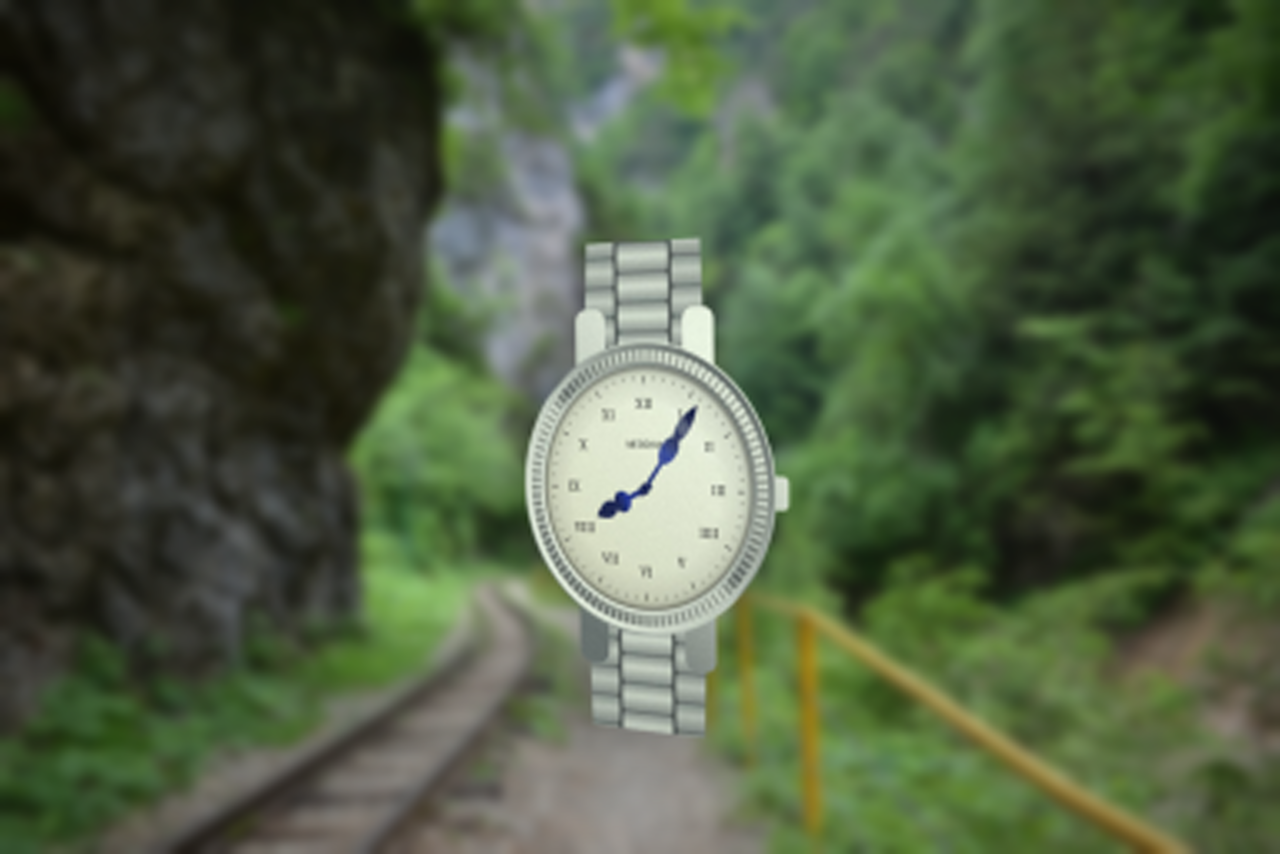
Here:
h=8 m=6
